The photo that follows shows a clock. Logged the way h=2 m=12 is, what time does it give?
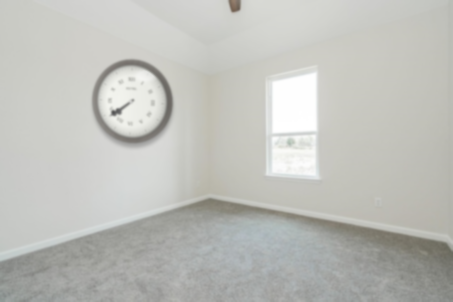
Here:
h=7 m=39
